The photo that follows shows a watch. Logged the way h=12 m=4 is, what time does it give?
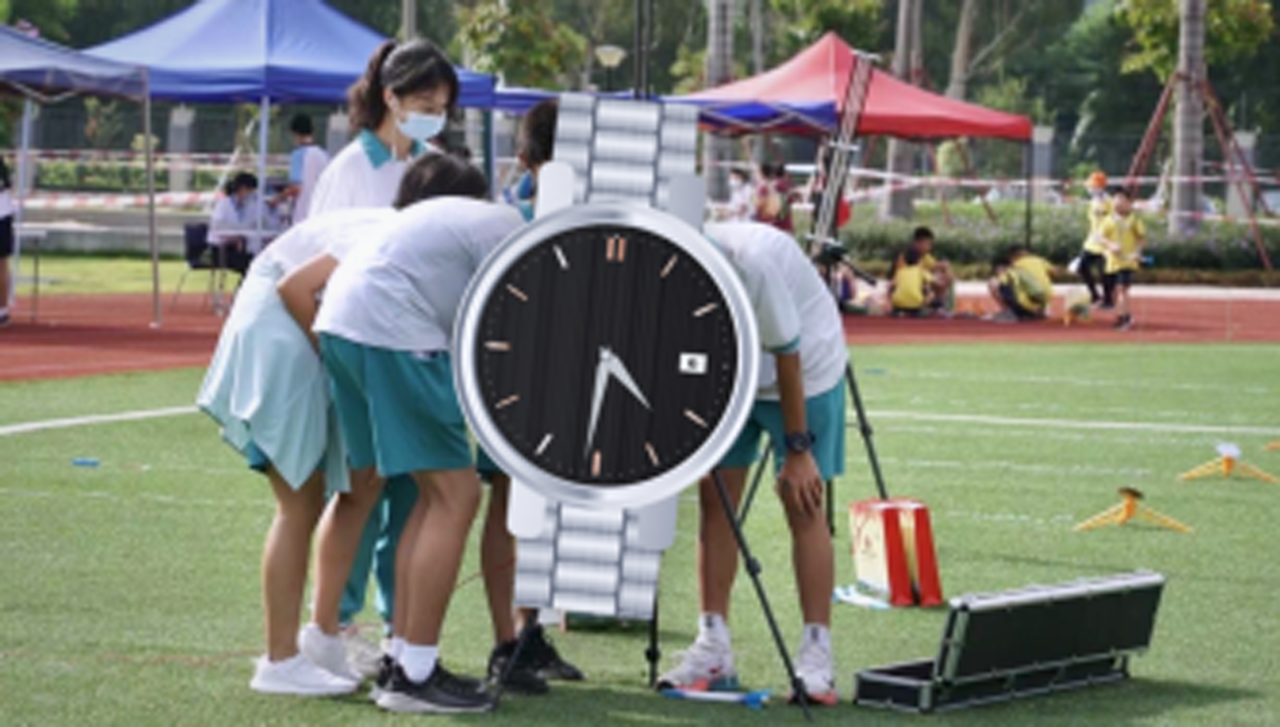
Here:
h=4 m=31
